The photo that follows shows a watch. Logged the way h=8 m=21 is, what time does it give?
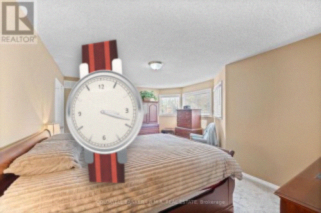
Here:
h=3 m=18
